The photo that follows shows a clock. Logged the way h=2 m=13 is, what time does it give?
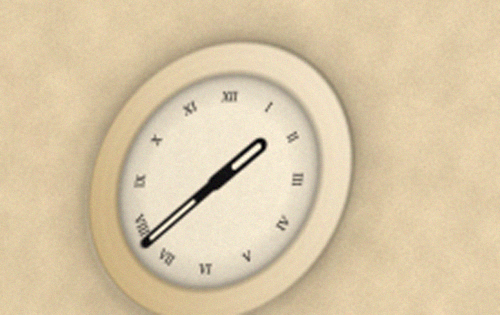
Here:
h=1 m=38
